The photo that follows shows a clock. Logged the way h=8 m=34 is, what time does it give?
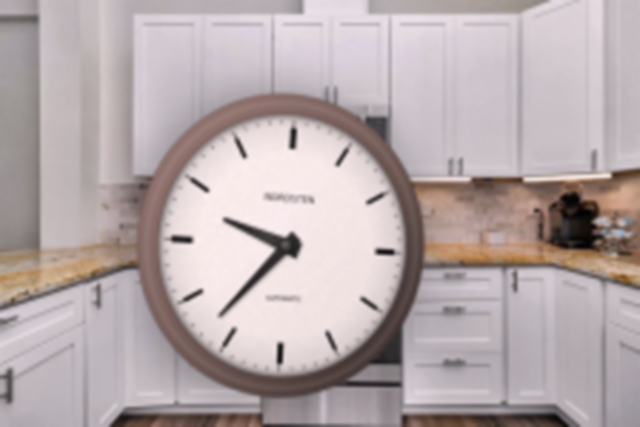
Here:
h=9 m=37
